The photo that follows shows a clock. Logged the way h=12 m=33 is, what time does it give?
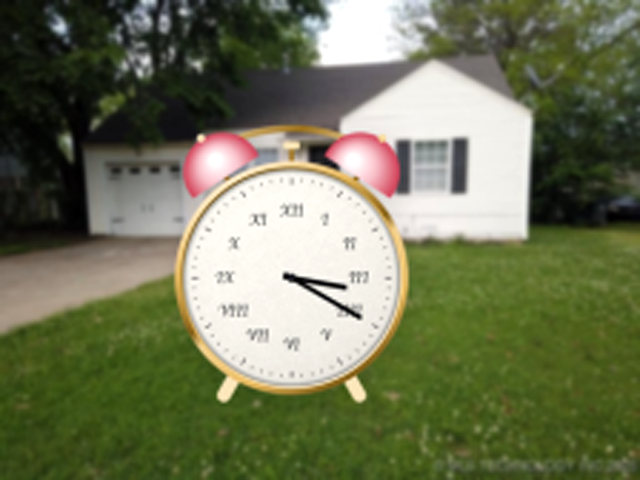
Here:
h=3 m=20
